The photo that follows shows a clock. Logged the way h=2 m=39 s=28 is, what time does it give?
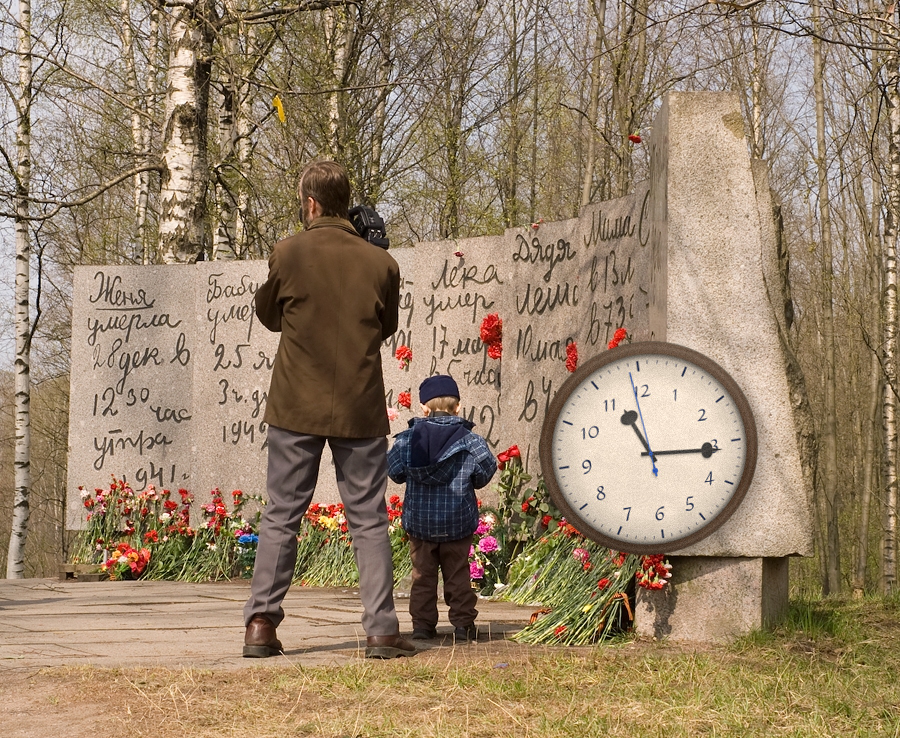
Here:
h=11 m=15 s=59
